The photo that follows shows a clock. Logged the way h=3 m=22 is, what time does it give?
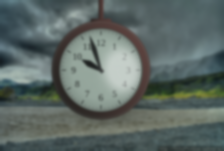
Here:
h=9 m=57
